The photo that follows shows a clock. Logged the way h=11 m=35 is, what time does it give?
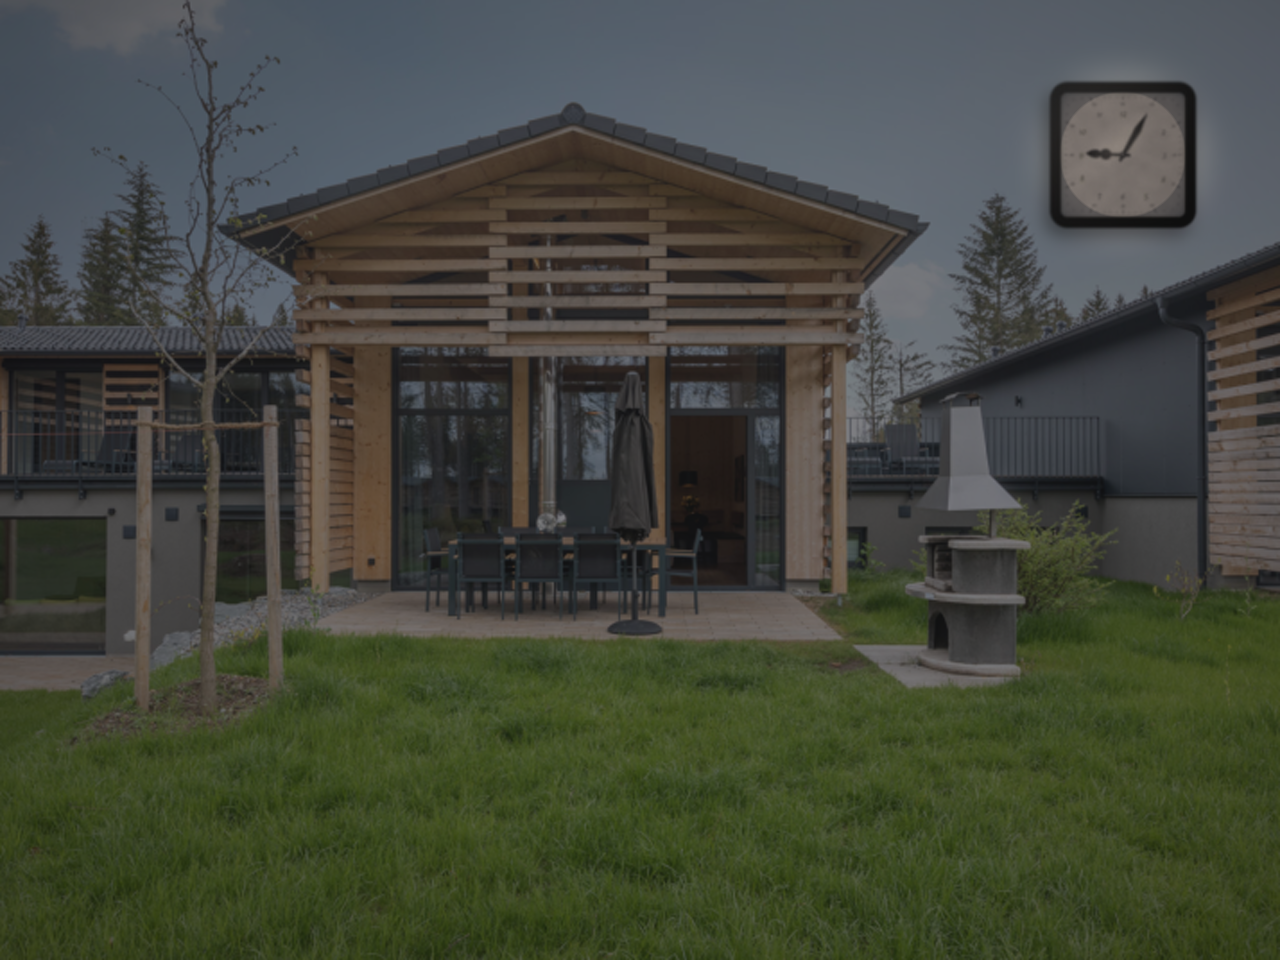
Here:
h=9 m=5
